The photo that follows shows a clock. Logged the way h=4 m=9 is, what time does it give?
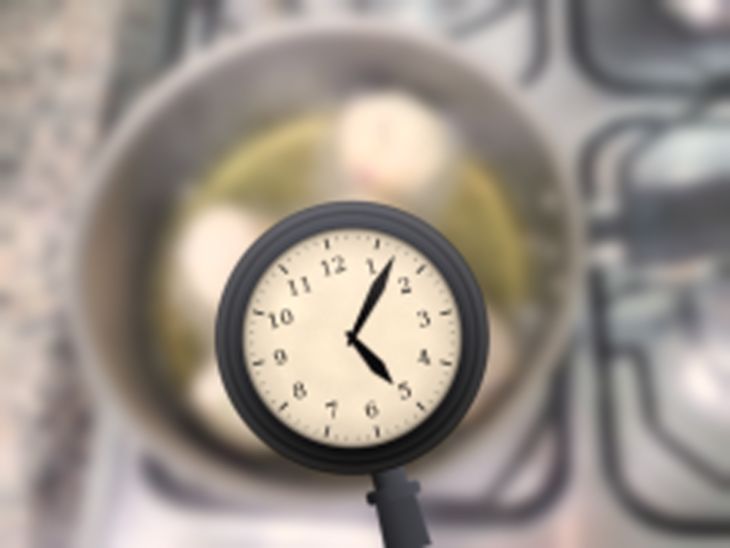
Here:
h=5 m=7
